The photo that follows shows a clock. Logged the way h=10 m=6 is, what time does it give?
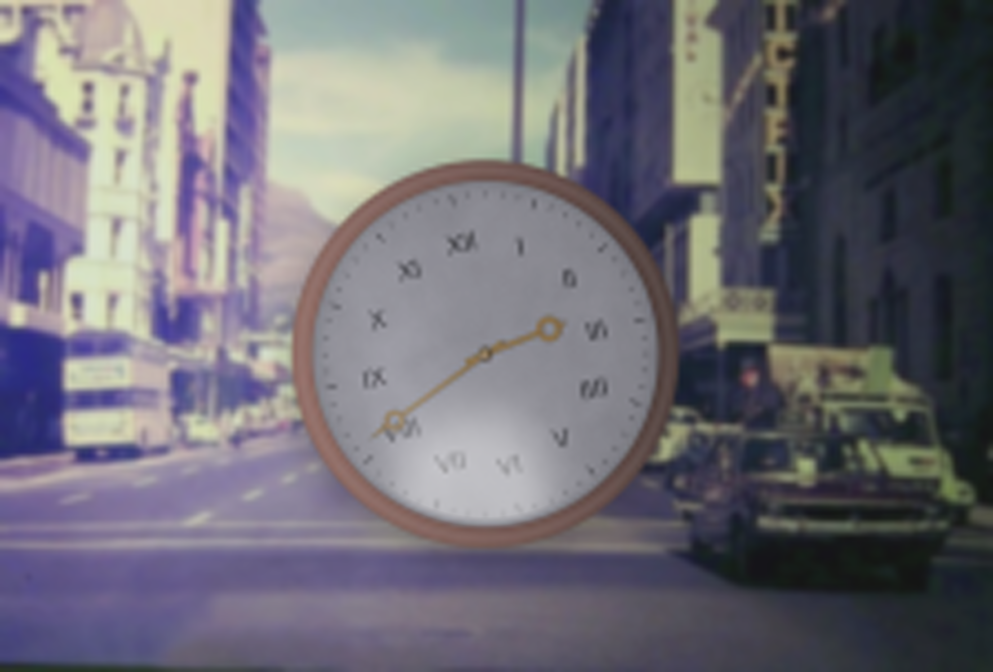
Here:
h=2 m=41
